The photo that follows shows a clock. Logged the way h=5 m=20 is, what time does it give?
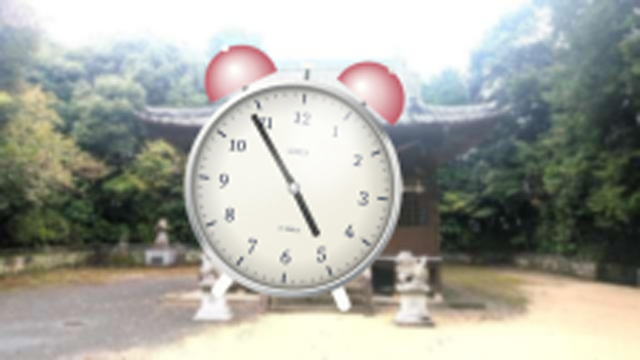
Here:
h=4 m=54
